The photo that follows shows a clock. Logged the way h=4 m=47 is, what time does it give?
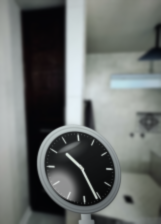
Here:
h=10 m=26
